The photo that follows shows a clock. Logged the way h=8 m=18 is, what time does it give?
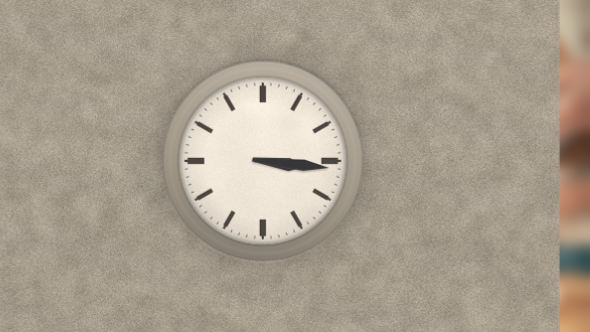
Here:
h=3 m=16
